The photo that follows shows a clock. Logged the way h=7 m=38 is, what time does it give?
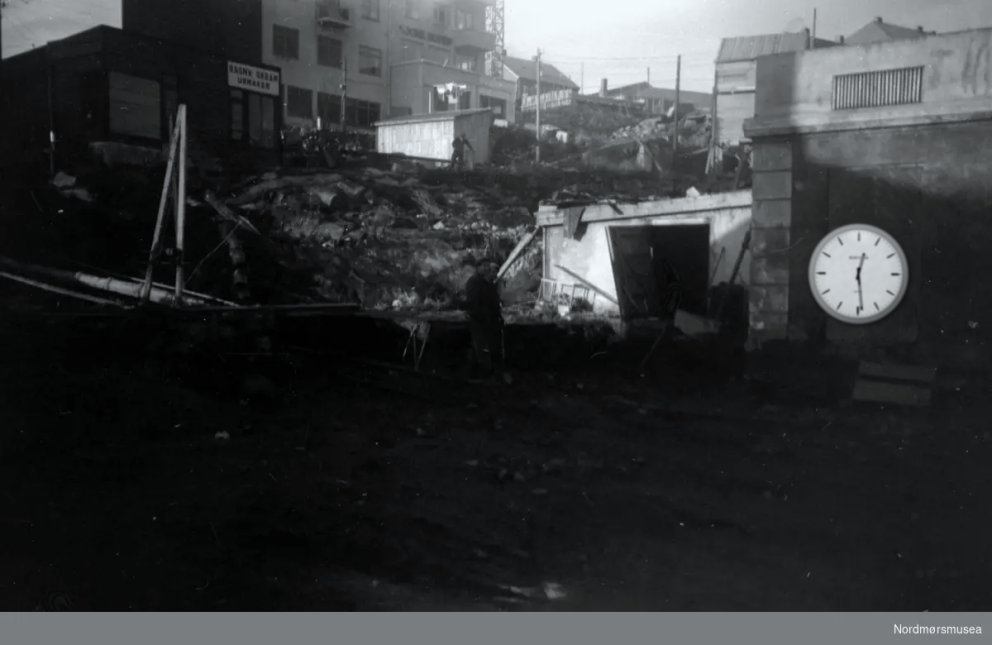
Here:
h=12 m=29
